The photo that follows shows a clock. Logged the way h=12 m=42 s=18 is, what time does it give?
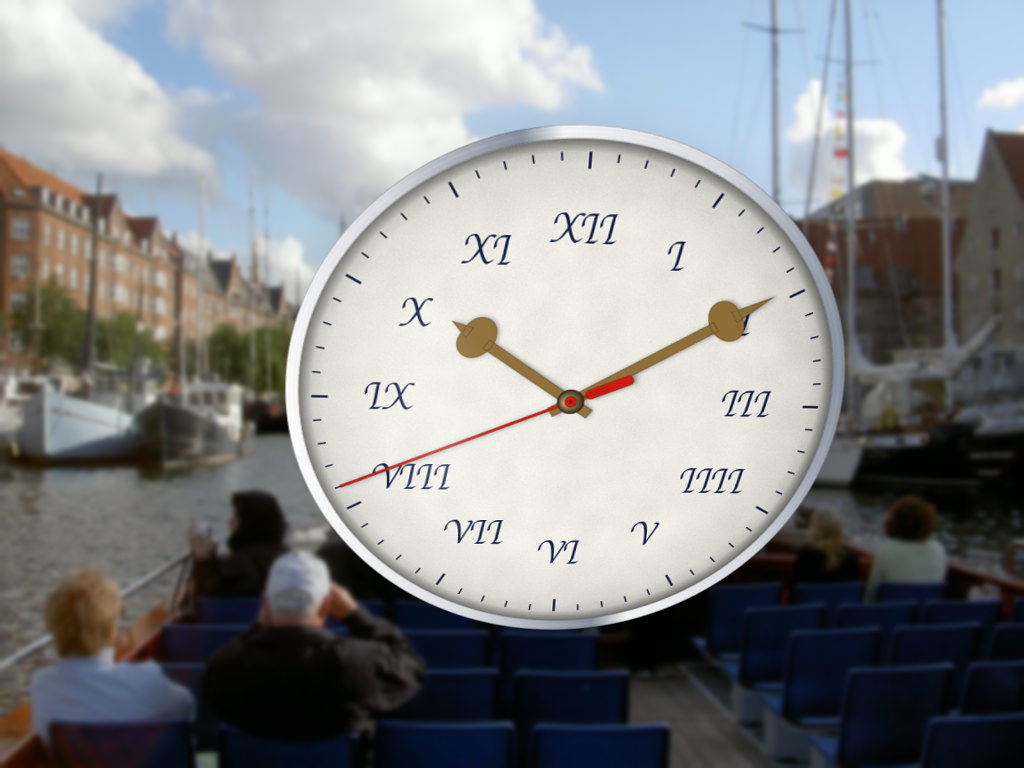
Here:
h=10 m=9 s=41
